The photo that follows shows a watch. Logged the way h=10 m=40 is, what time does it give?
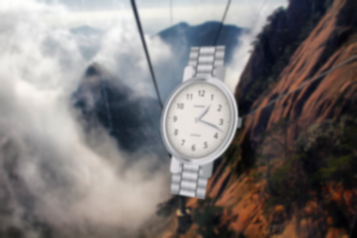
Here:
h=1 m=18
